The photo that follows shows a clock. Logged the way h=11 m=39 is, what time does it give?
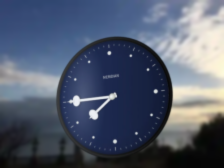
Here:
h=7 m=45
